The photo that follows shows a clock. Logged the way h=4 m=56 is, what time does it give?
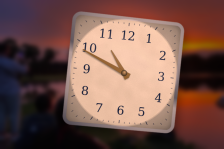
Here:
h=10 m=49
